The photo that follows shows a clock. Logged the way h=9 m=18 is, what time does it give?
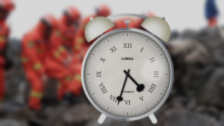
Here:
h=4 m=33
